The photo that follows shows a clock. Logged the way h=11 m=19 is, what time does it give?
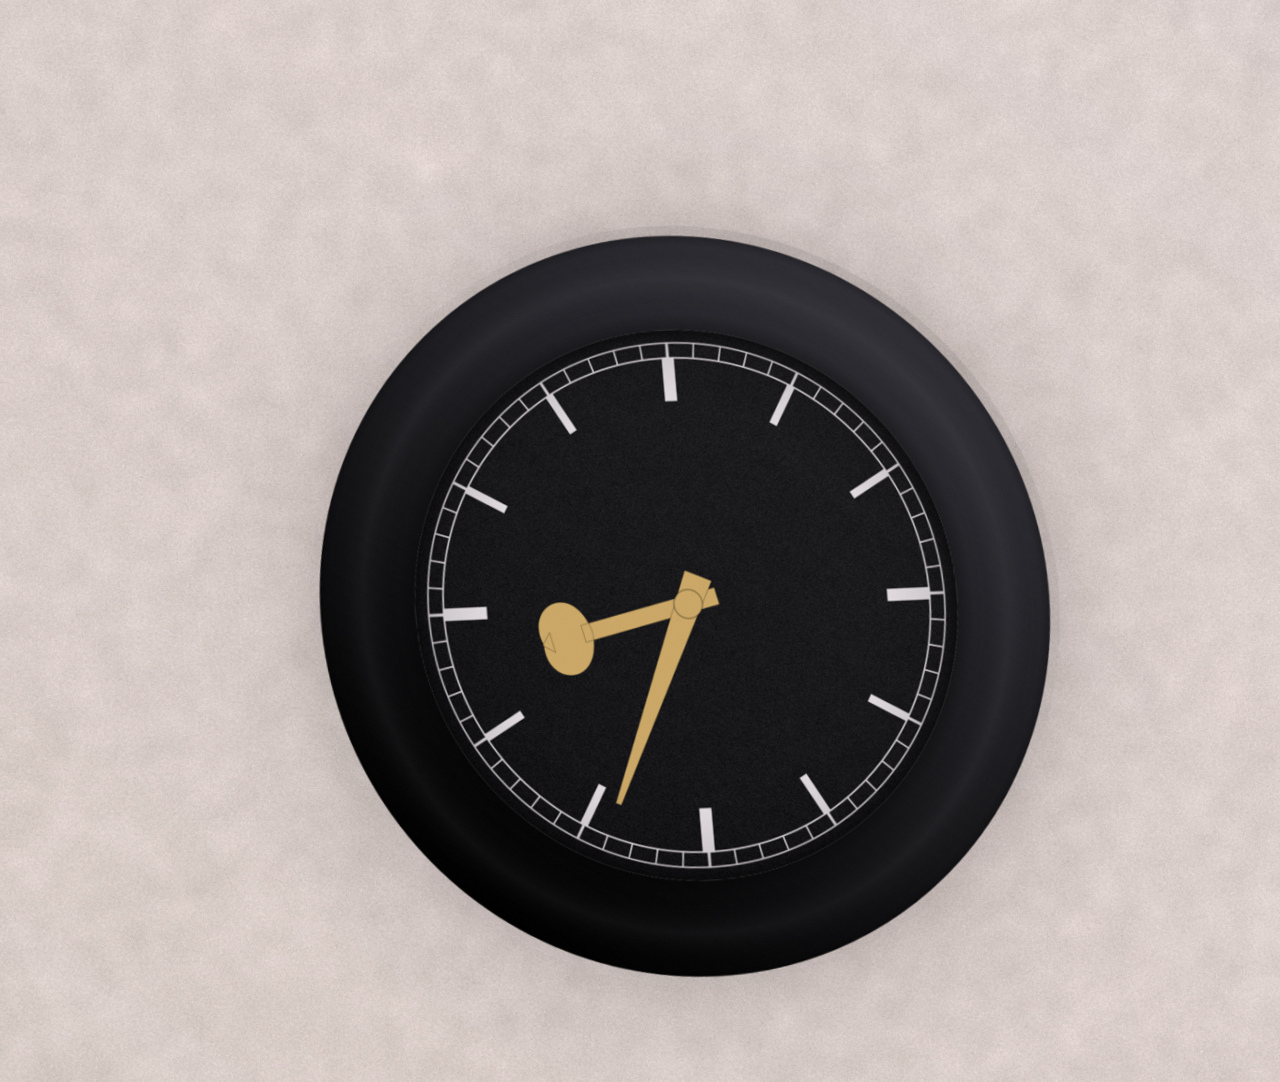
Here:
h=8 m=34
